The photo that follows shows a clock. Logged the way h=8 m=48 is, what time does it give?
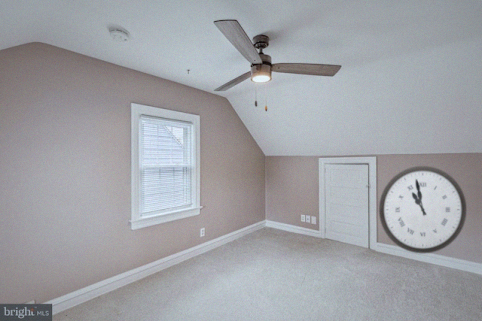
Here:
h=10 m=58
